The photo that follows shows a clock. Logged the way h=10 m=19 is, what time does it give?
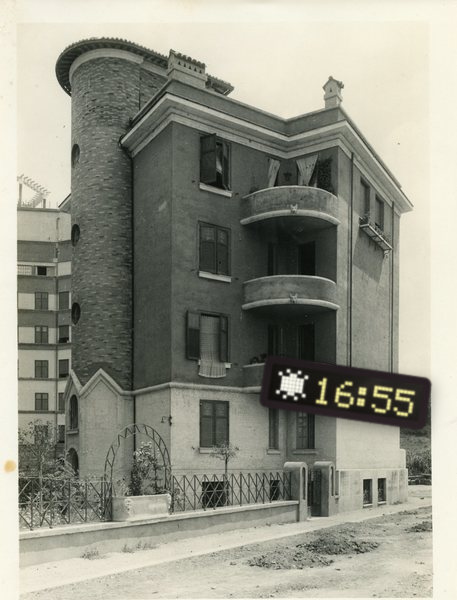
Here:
h=16 m=55
